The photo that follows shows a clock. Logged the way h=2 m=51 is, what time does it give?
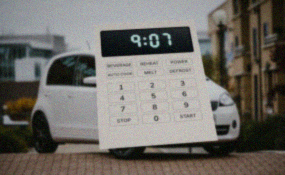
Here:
h=9 m=7
